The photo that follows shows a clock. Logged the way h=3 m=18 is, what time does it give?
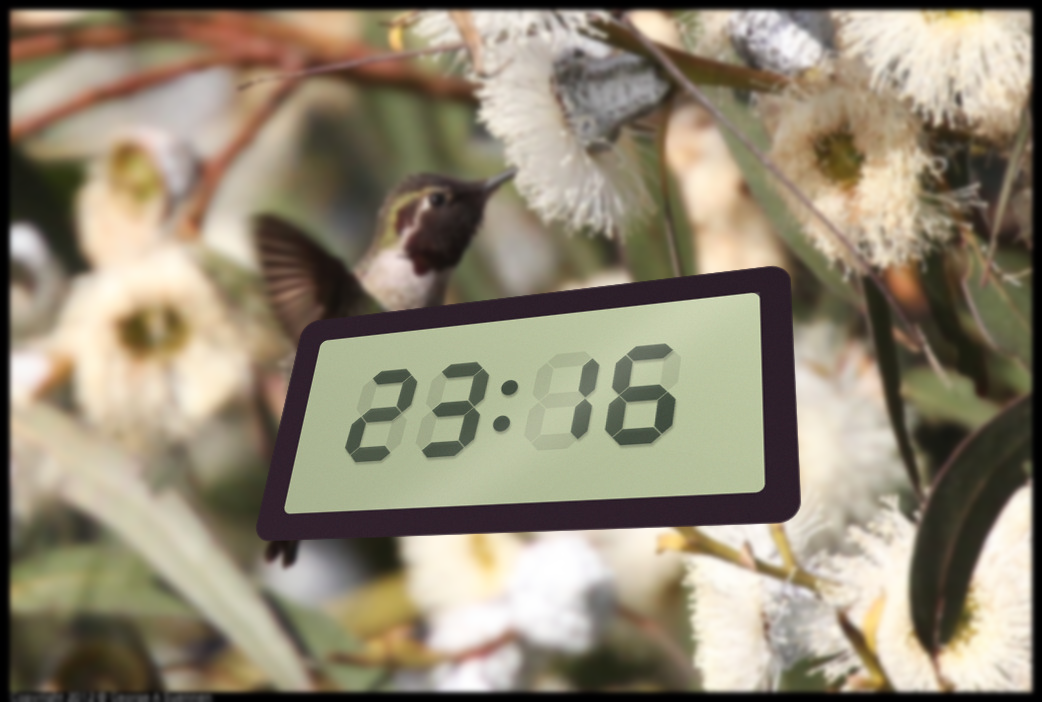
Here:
h=23 m=16
